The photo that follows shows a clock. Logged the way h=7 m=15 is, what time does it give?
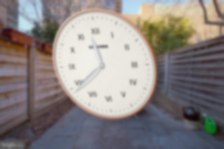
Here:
h=11 m=39
